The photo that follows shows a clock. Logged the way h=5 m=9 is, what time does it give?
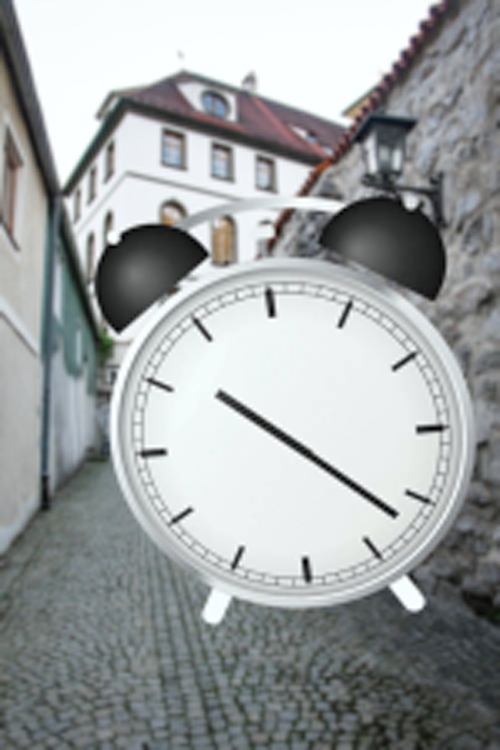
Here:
h=10 m=22
